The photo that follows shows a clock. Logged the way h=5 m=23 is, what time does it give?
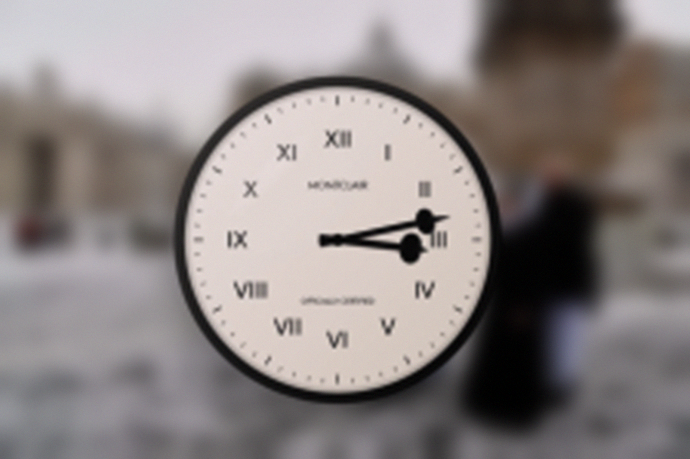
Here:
h=3 m=13
